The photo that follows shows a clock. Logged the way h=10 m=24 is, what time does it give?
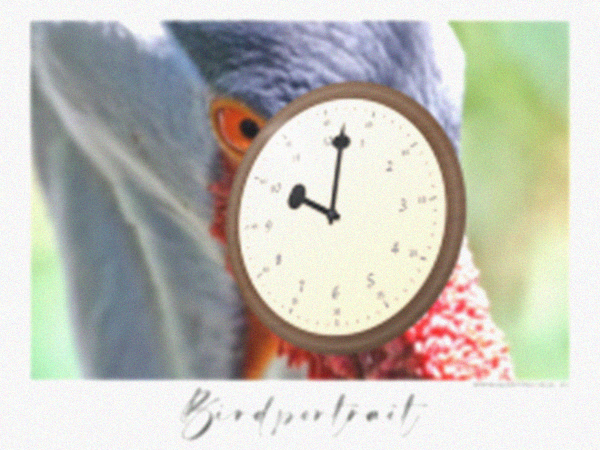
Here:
h=10 m=2
